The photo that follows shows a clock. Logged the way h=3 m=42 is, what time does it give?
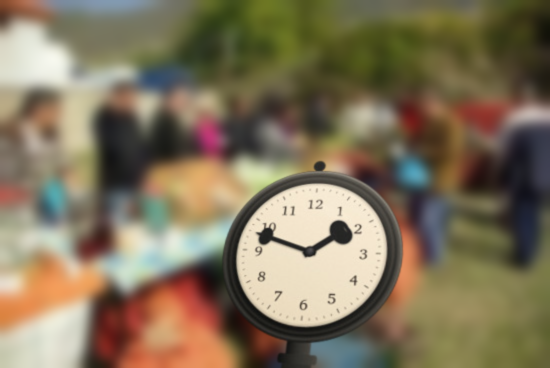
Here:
h=1 m=48
